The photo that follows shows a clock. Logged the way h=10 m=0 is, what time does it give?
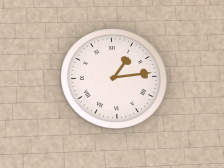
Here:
h=1 m=14
